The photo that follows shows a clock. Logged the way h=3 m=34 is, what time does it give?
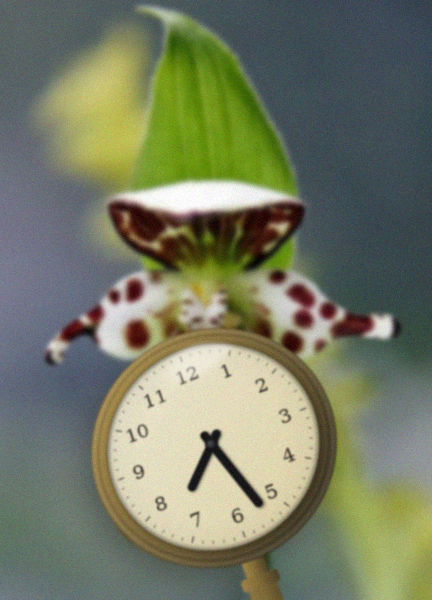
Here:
h=7 m=27
